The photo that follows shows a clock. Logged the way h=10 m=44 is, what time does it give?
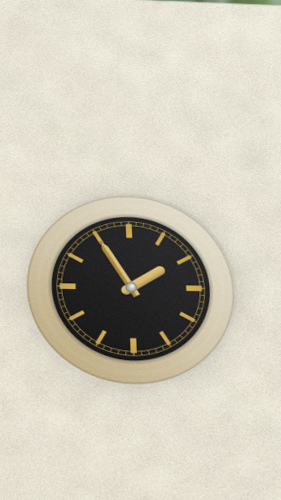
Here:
h=1 m=55
